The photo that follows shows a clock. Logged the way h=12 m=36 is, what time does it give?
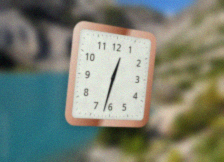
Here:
h=12 m=32
